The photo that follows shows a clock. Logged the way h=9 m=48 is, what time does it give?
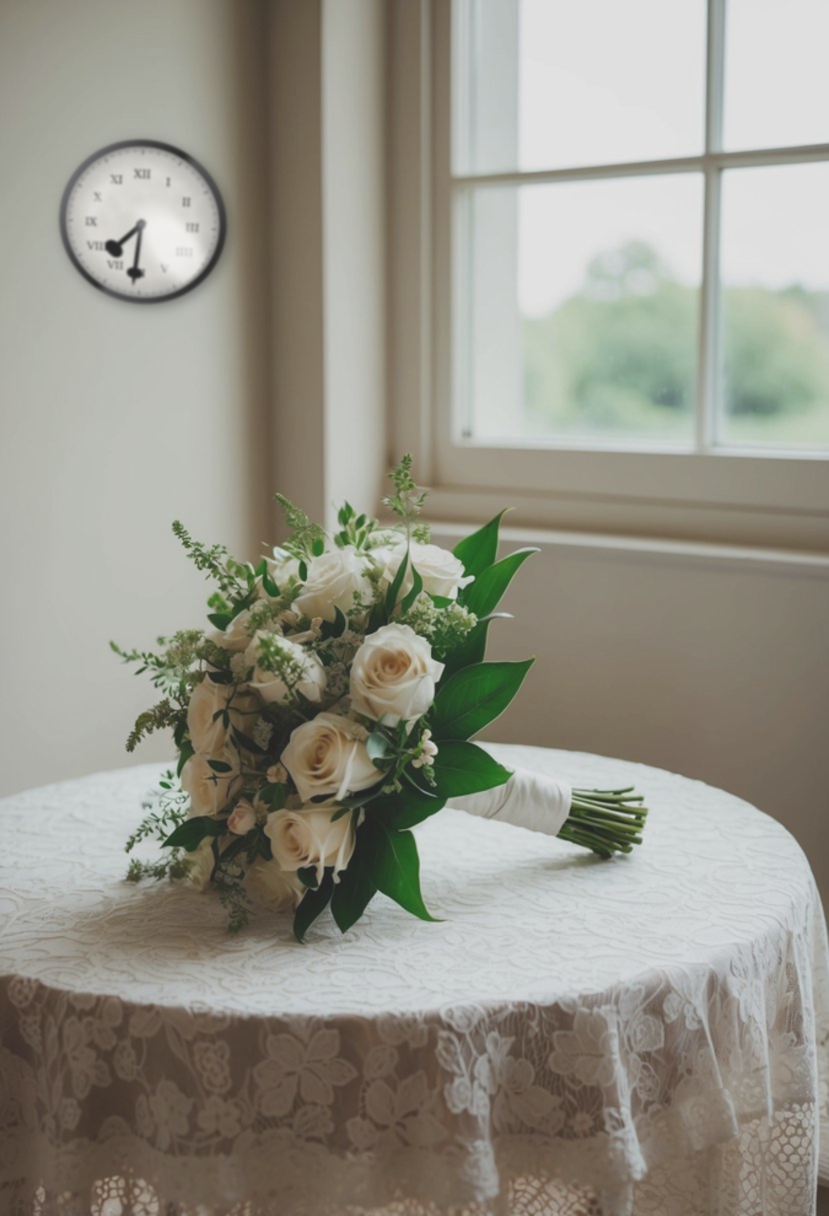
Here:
h=7 m=31
